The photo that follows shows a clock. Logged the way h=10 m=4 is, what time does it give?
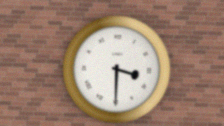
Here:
h=3 m=30
